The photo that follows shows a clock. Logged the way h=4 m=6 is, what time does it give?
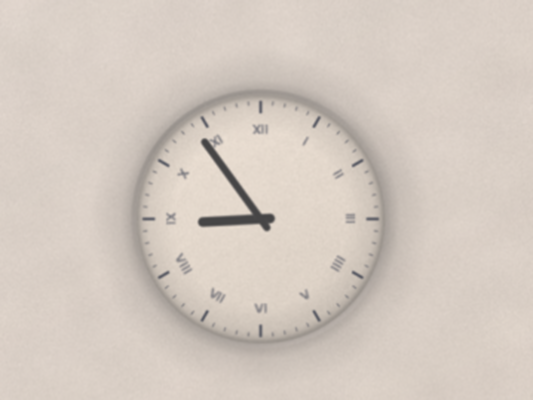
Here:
h=8 m=54
